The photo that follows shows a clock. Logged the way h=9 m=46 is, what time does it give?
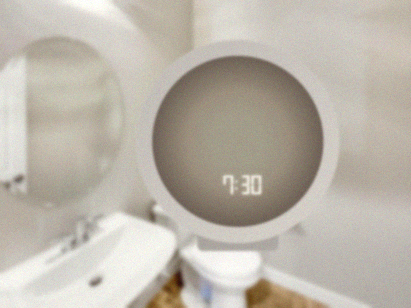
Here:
h=7 m=30
